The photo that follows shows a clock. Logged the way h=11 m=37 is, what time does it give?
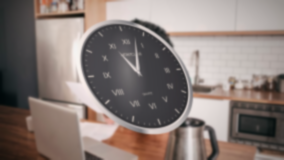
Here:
h=11 m=3
